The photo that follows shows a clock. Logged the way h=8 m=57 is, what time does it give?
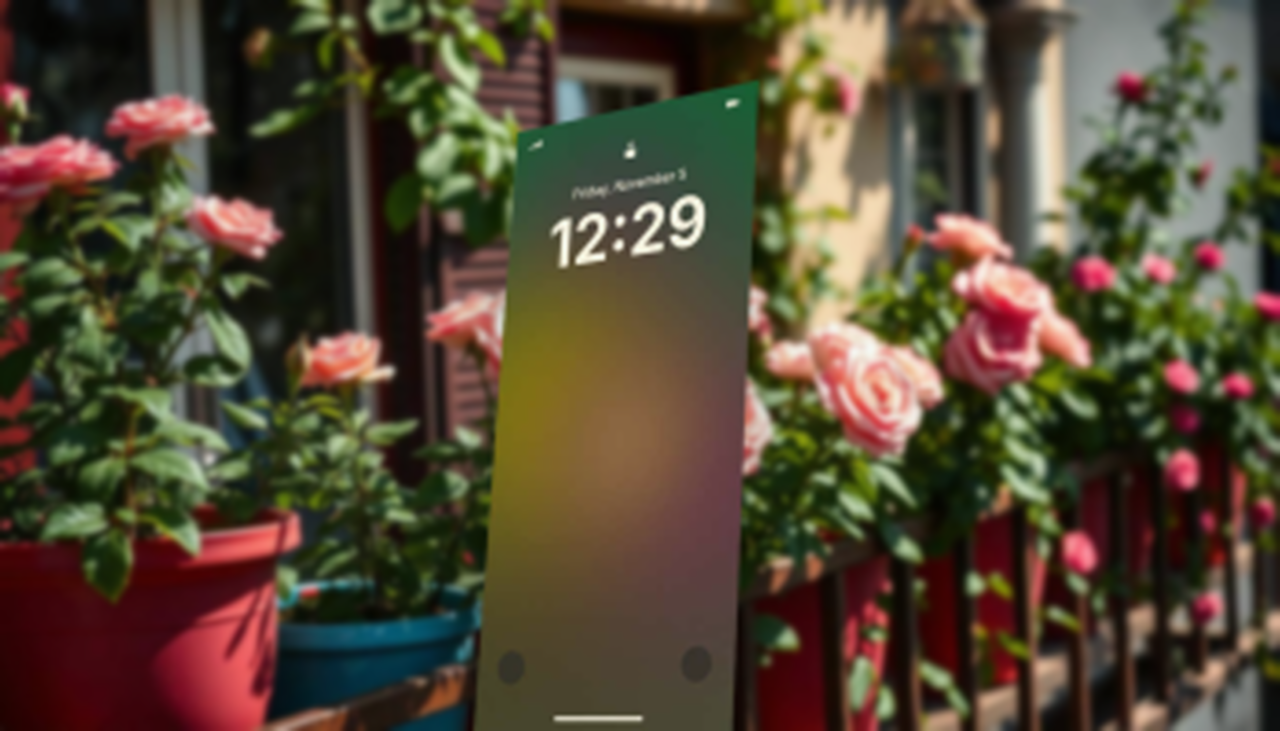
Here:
h=12 m=29
